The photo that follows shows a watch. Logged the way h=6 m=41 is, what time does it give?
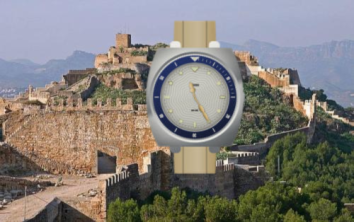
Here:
h=11 m=25
